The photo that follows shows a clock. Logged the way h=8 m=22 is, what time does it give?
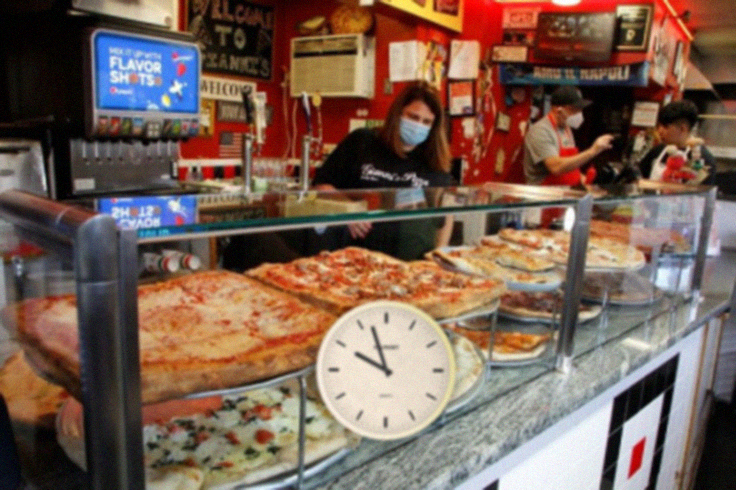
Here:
h=9 m=57
